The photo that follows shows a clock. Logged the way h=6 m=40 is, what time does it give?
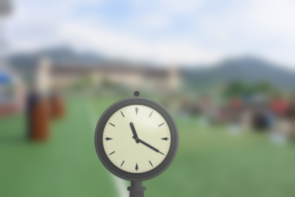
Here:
h=11 m=20
